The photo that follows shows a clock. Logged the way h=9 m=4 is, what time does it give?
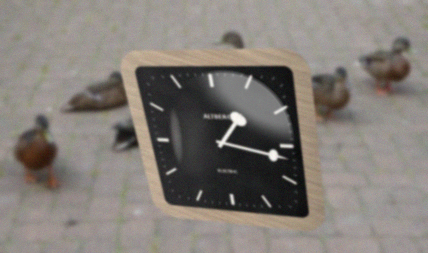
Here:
h=1 m=17
